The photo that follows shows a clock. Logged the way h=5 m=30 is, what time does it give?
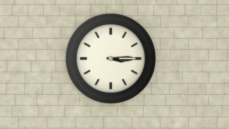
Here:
h=3 m=15
